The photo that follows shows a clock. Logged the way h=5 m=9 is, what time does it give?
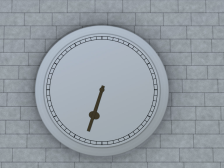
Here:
h=6 m=33
